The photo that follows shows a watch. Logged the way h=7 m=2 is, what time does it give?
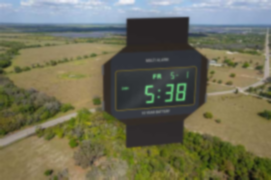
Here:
h=5 m=38
